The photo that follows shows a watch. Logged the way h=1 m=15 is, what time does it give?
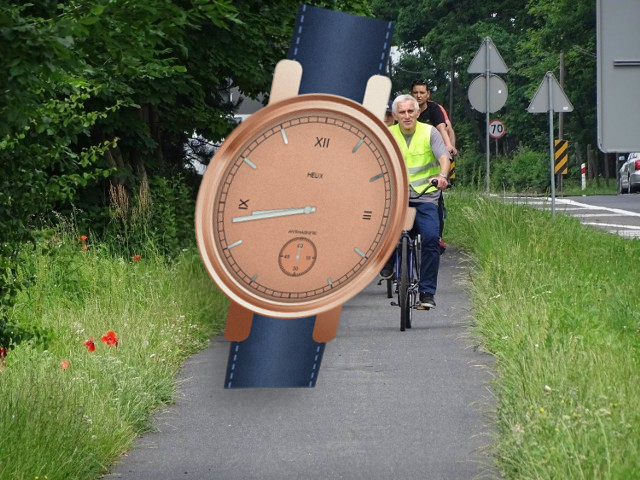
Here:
h=8 m=43
